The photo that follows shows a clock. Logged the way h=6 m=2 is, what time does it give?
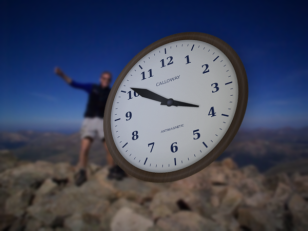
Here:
h=3 m=51
